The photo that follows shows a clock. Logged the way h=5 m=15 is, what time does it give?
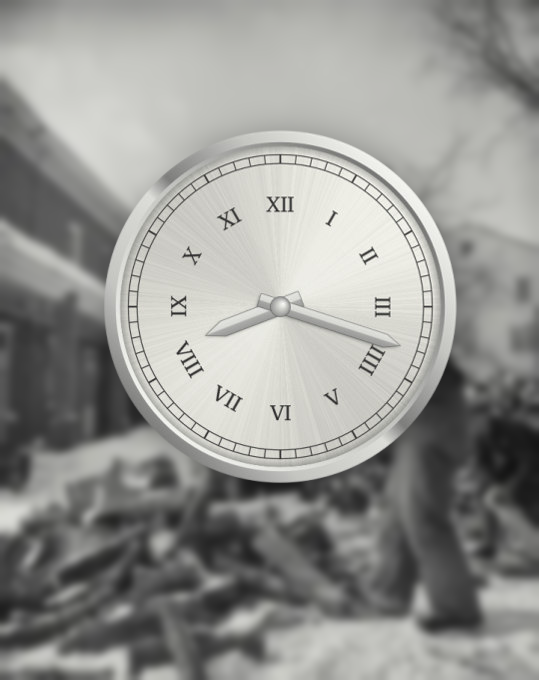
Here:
h=8 m=18
